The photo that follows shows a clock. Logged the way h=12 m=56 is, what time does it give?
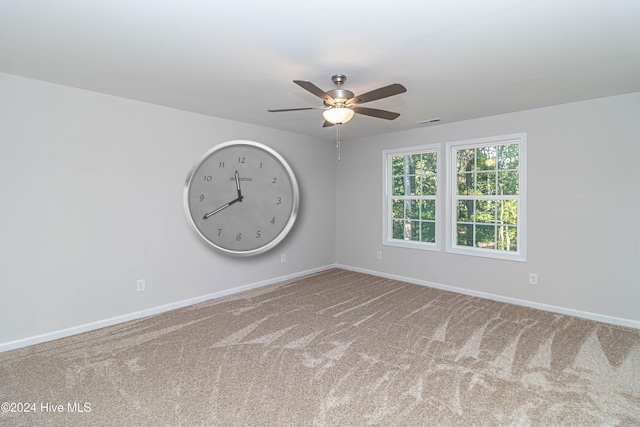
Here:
h=11 m=40
